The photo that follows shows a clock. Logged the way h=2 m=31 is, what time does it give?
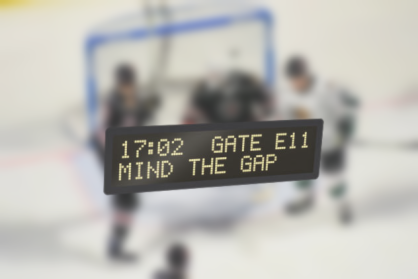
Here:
h=17 m=2
